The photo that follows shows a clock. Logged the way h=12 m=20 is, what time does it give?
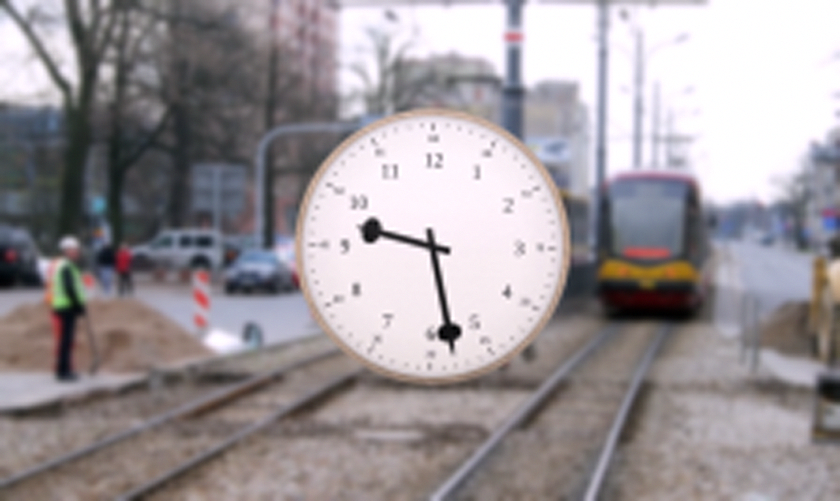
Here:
h=9 m=28
